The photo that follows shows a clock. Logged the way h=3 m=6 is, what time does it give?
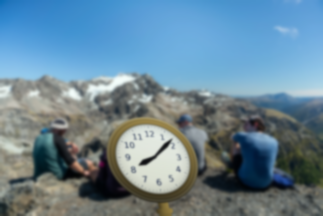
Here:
h=8 m=8
